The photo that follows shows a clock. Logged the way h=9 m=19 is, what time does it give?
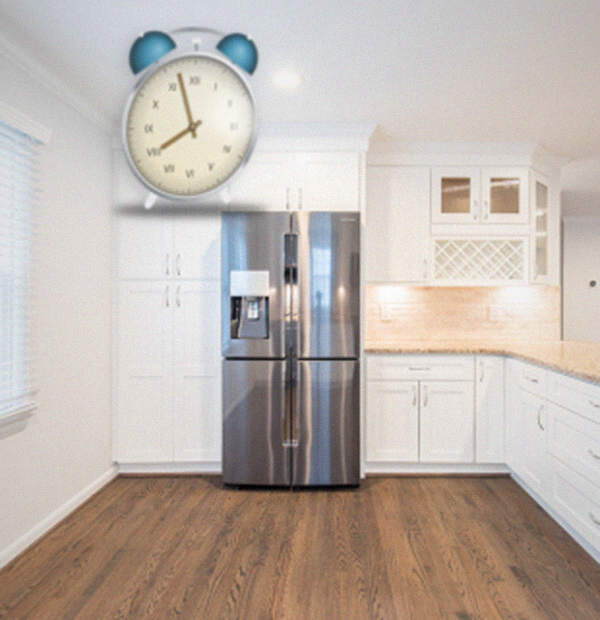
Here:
h=7 m=57
